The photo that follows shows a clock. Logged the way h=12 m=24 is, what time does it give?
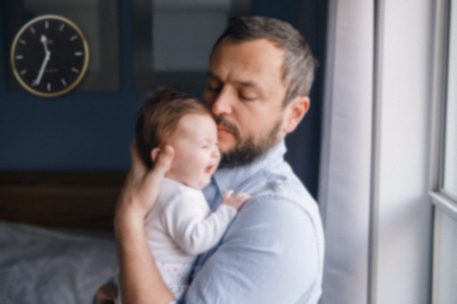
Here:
h=11 m=34
